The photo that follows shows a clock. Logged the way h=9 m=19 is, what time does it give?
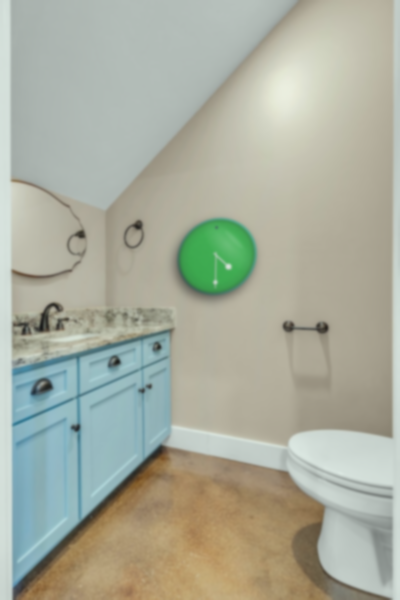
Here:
h=4 m=30
